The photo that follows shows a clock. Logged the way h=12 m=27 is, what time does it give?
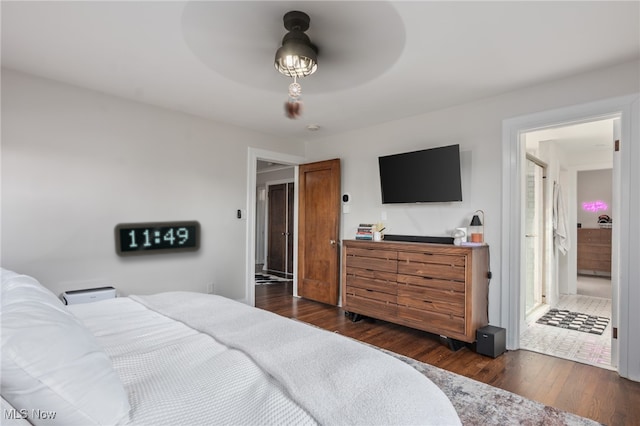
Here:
h=11 m=49
